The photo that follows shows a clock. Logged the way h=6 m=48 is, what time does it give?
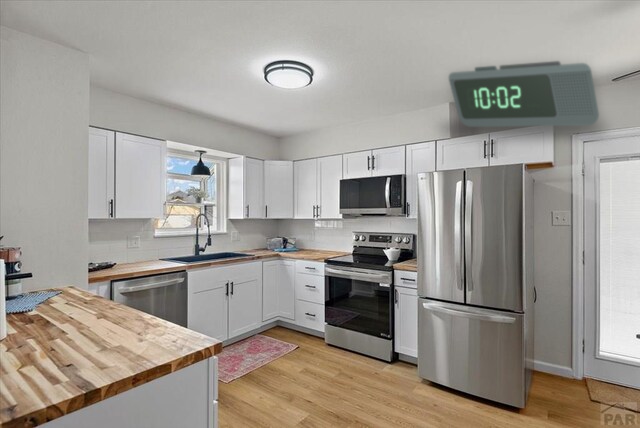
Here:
h=10 m=2
